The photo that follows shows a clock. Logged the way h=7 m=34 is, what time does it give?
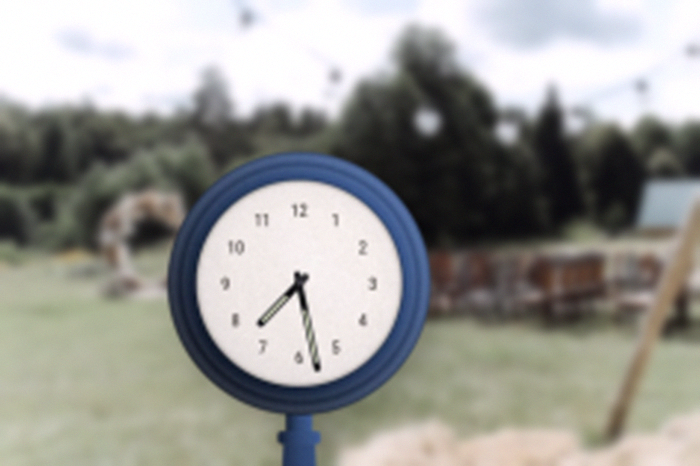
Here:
h=7 m=28
